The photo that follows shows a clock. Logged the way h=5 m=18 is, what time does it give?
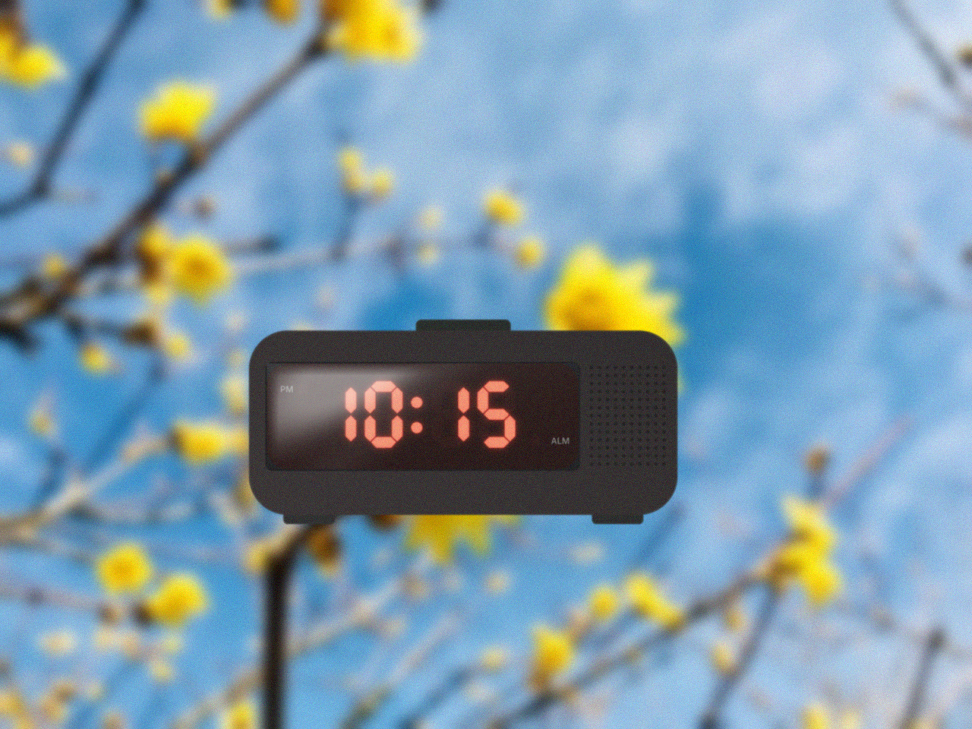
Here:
h=10 m=15
